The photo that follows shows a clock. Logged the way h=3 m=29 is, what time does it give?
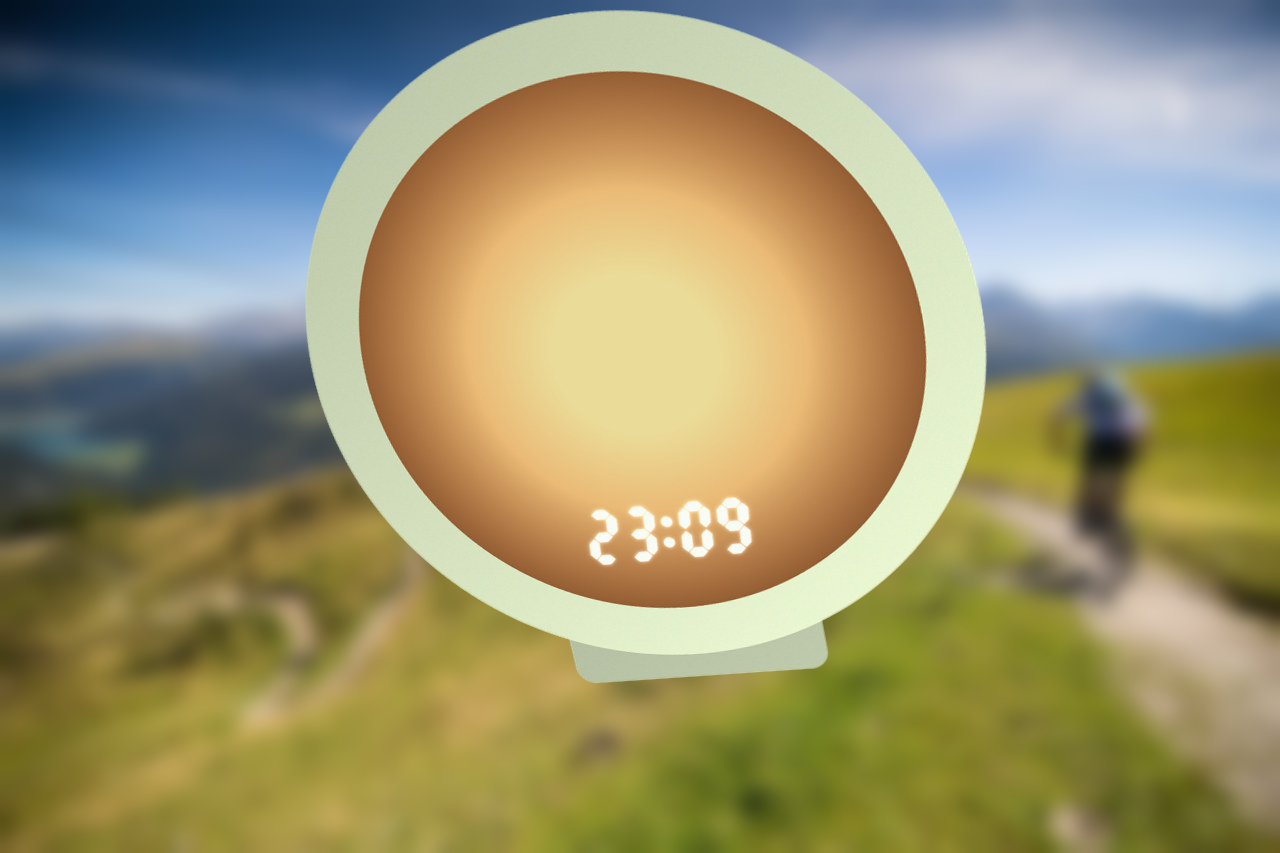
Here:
h=23 m=9
